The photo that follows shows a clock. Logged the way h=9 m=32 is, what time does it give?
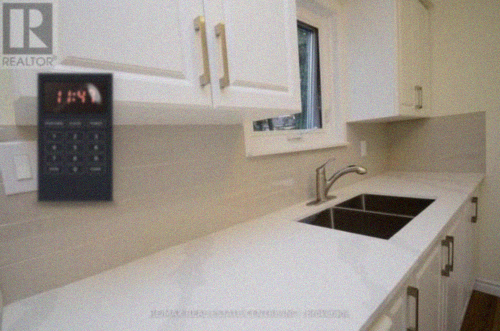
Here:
h=11 m=47
